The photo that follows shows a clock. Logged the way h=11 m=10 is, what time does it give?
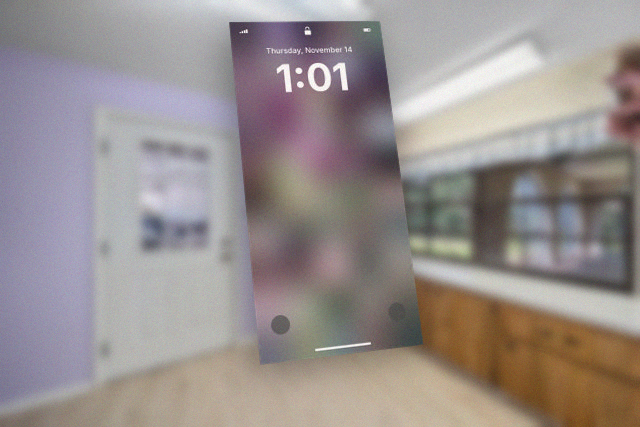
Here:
h=1 m=1
